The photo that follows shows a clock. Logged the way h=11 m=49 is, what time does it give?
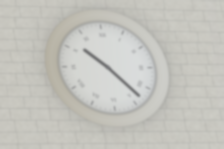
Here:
h=10 m=23
